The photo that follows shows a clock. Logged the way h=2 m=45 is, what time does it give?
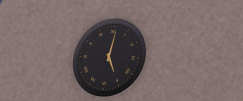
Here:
h=5 m=1
